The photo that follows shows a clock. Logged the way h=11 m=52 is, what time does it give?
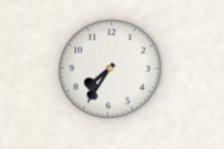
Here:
h=7 m=35
